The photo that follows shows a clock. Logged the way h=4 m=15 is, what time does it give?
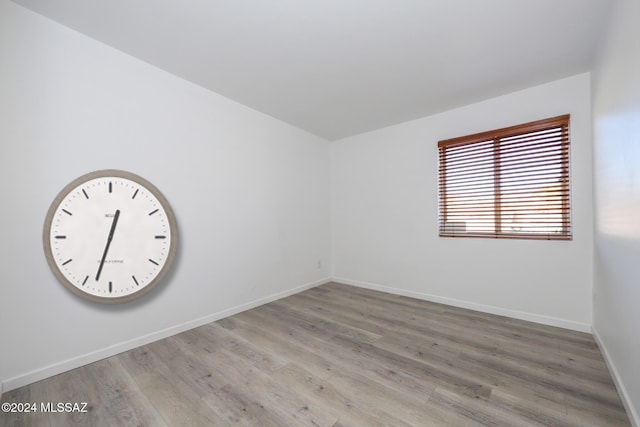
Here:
h=12 m=33
